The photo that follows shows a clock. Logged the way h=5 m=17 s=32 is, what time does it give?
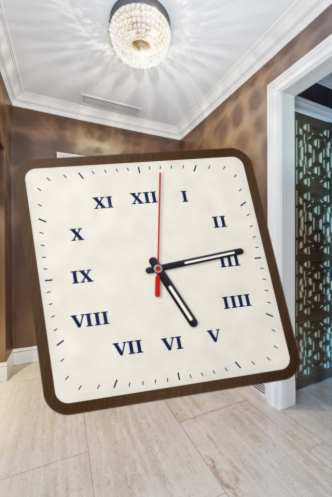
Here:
h=5 m=14 s=2
